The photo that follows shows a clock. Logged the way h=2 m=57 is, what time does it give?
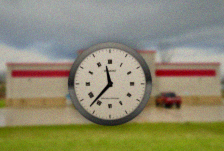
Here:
h=11 m=37
